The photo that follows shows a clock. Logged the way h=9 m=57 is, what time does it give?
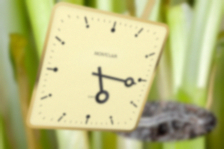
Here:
h=5 m=16
